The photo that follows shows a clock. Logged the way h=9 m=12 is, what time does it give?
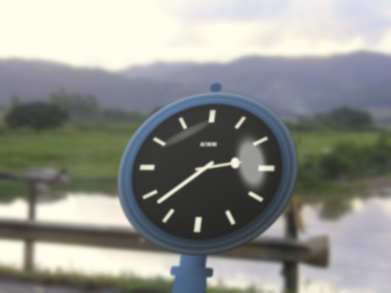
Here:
h=2 m=38
